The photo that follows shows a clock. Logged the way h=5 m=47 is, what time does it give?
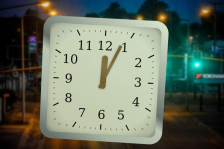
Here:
h=12 m=4
